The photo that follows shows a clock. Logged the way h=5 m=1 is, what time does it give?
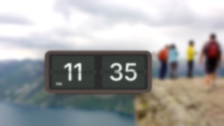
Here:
h=11 m=35
